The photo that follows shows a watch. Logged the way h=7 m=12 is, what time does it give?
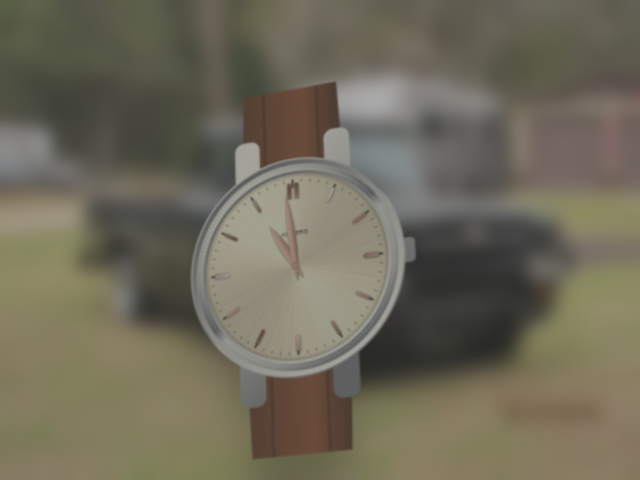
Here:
h=10 m=59
